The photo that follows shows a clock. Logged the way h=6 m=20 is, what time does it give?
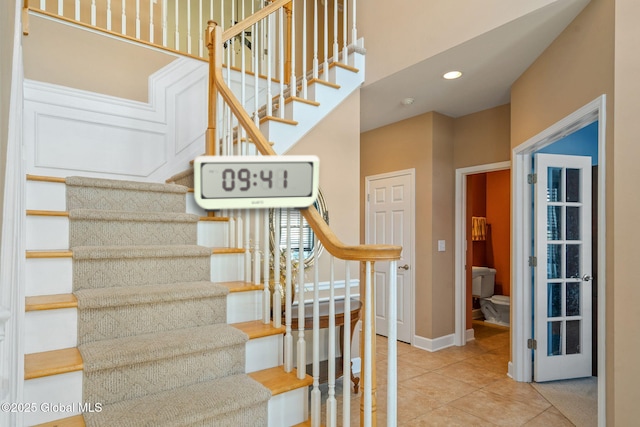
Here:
h=9 m=41
